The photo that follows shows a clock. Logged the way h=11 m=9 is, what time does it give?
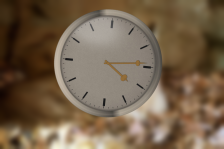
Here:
h=4 m=14
